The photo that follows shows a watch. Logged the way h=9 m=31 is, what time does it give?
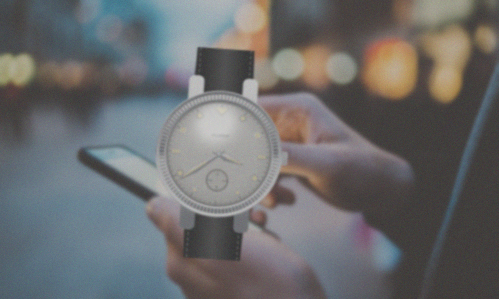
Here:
h=3 m=39
